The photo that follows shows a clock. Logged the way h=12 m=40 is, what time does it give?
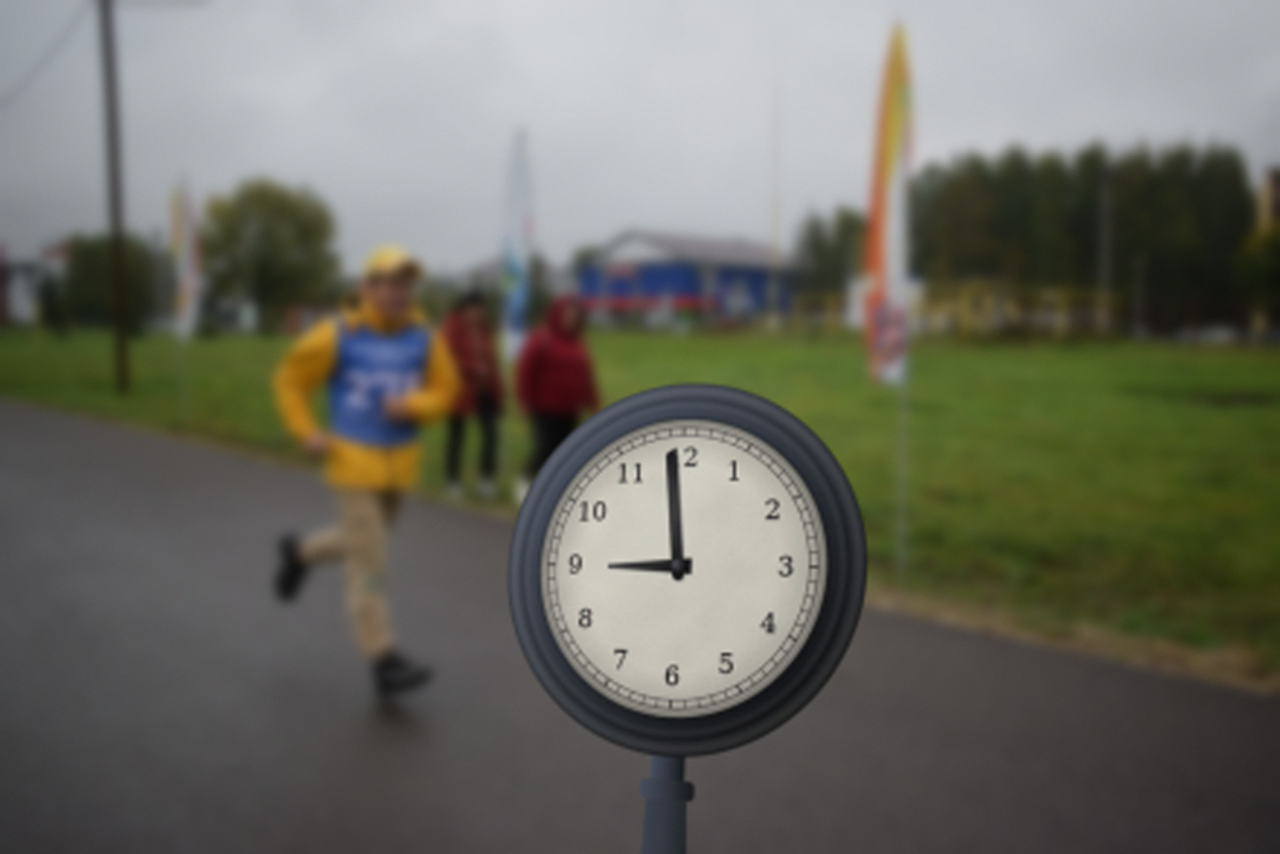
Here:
h=8 m=59
